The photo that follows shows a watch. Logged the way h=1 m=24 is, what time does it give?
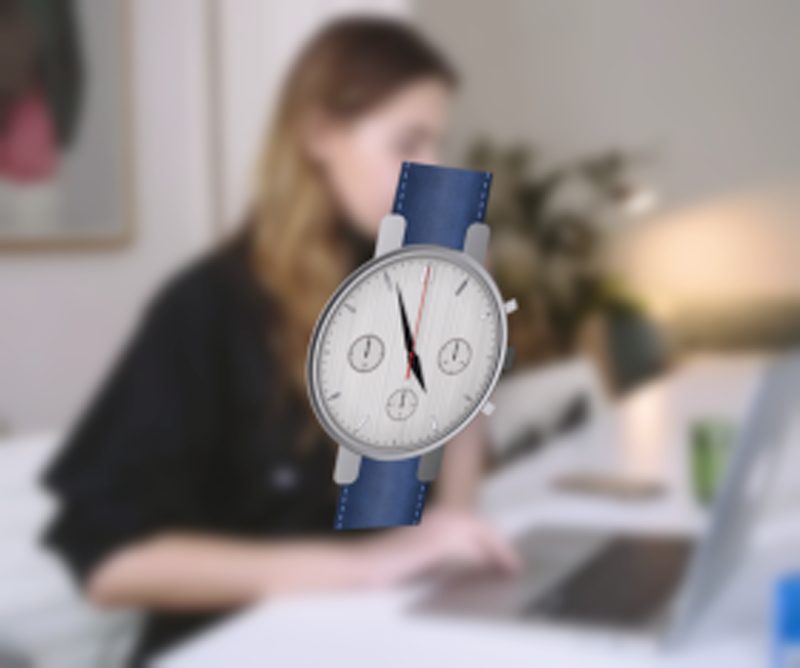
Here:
h=4 m=56
